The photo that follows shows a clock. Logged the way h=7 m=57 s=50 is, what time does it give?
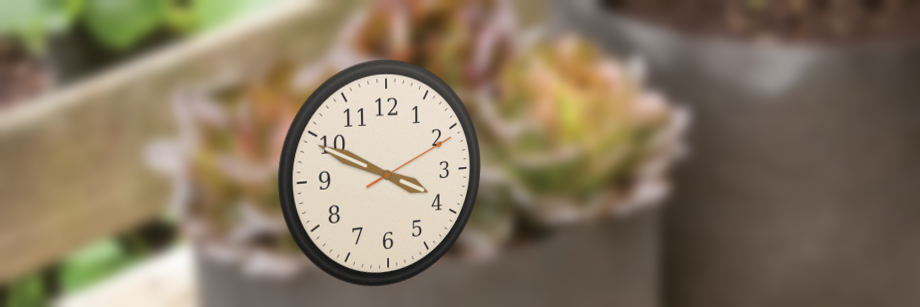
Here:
h=3 m=49 s=11
